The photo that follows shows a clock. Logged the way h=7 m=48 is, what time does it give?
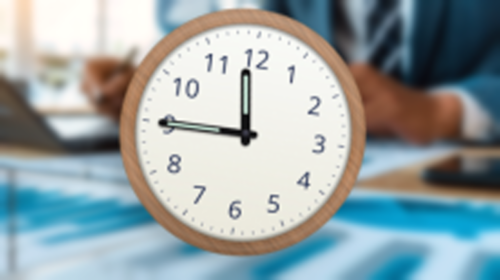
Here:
h=11 m=45
